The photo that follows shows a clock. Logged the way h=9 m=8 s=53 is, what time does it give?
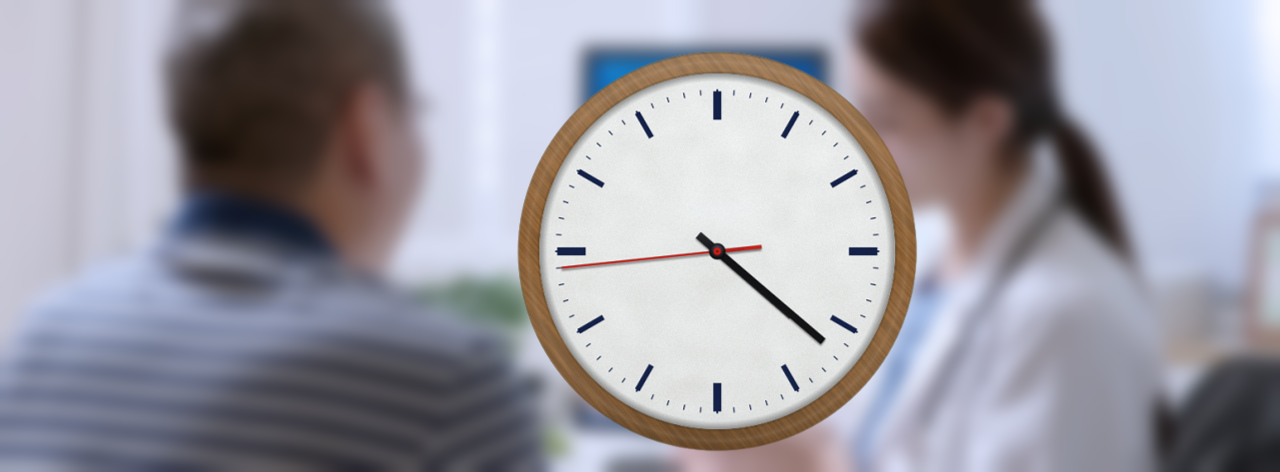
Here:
h=4 m=21 s=44
